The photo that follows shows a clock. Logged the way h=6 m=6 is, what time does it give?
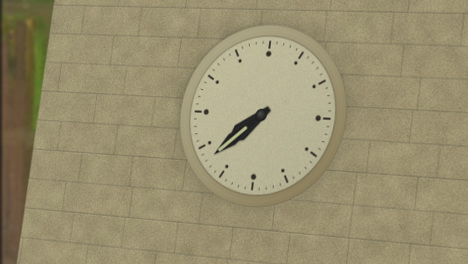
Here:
h=7 m=38
